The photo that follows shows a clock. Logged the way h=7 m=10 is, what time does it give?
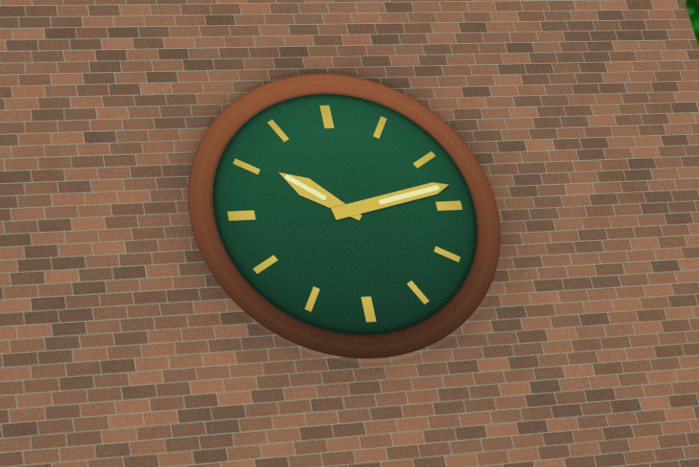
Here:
h=10 m=13
